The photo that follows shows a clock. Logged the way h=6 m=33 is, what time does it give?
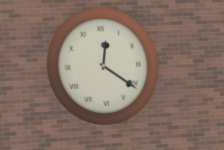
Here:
h=12 m=21
